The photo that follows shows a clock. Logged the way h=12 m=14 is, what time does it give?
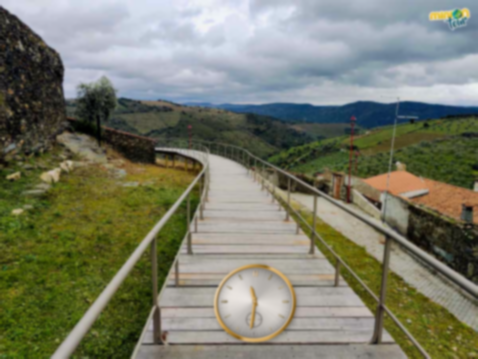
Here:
h=11 m=31
